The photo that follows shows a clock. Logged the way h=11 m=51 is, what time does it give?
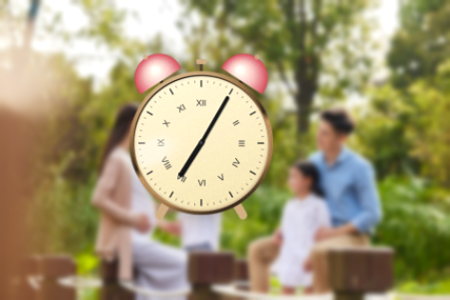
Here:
h=7 m=5
